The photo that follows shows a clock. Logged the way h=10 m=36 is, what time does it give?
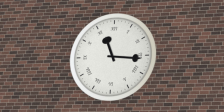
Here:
h=11 m=16
